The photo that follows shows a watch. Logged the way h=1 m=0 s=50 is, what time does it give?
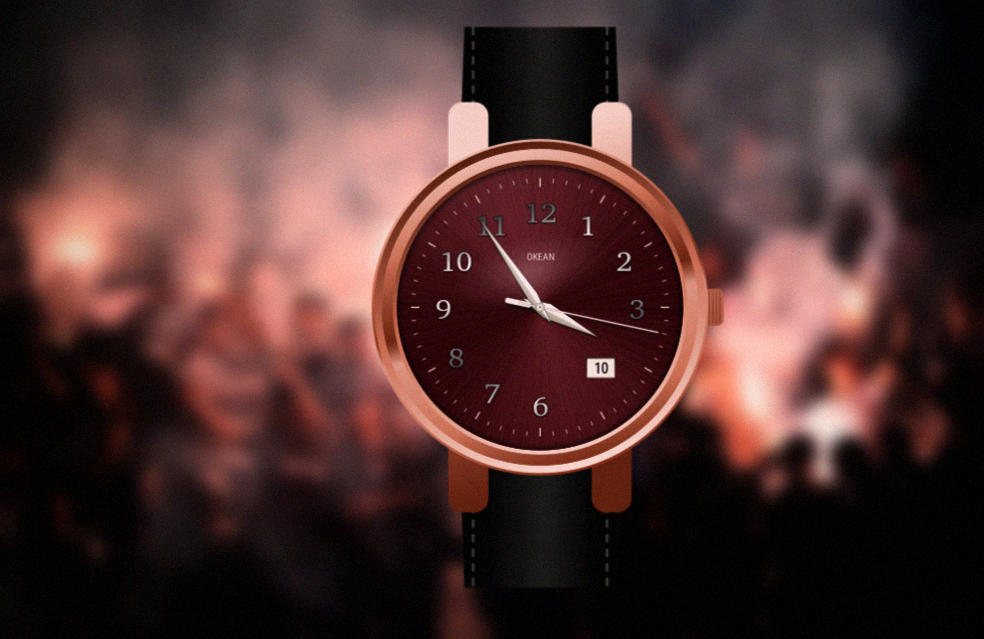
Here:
h=3 m=54 s=17
